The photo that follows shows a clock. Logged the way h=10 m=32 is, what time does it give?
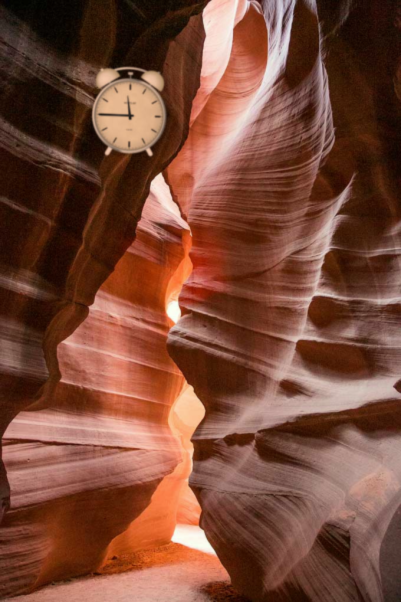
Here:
h=11 m=45
